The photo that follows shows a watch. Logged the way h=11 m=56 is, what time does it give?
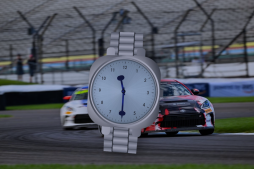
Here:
h=11 m=30
